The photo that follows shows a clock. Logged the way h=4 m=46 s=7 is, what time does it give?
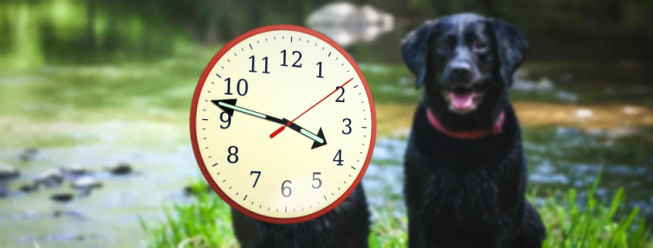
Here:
h=3 m=47 s=9
